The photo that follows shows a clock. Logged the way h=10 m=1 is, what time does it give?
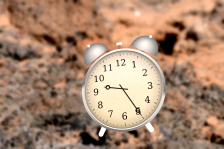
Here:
h=9 m=25
